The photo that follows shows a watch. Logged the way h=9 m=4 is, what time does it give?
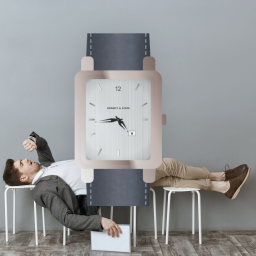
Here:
h=4 m=44
